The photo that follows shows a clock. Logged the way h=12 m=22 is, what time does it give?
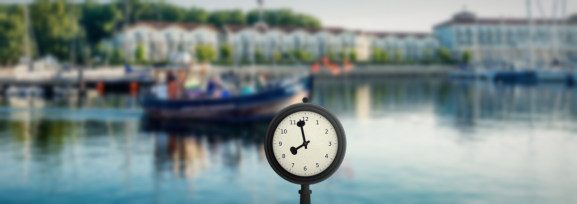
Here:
h=7 m=58
